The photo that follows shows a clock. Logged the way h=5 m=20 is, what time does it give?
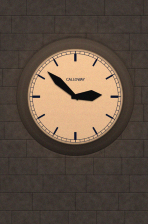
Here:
h=2 m=52
